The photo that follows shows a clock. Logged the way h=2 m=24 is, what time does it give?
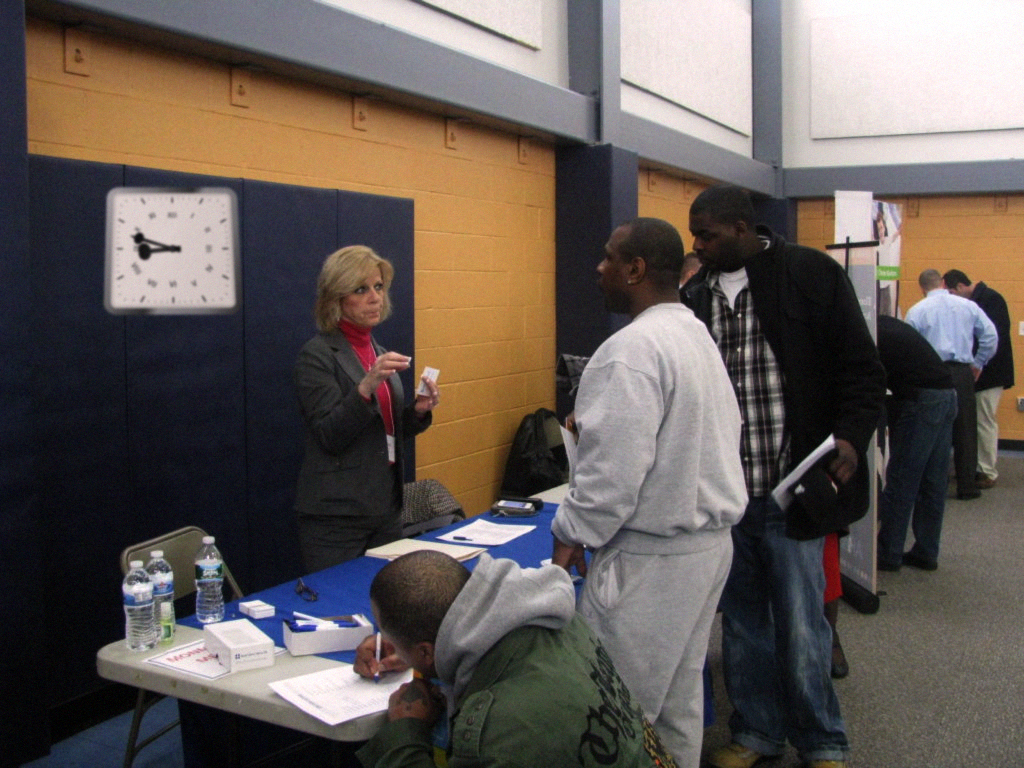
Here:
h=8 m=48
